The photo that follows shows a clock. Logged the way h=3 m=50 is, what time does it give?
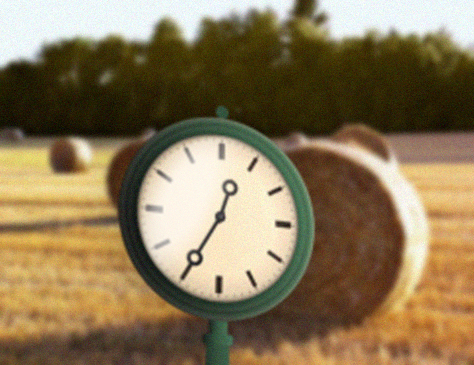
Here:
h=12 m=35
